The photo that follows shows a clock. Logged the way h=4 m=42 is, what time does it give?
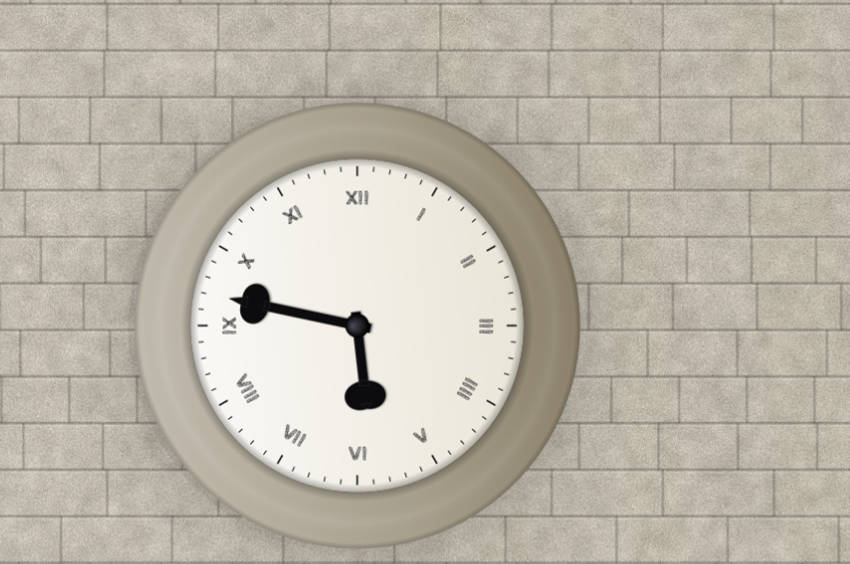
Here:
h=5 m=47
